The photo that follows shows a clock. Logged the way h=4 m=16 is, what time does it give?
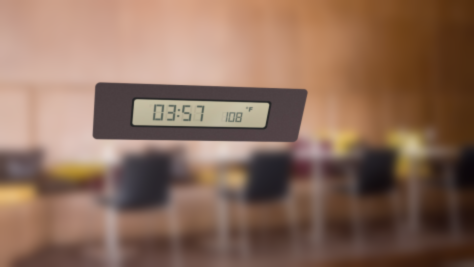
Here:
h=3 m=57
